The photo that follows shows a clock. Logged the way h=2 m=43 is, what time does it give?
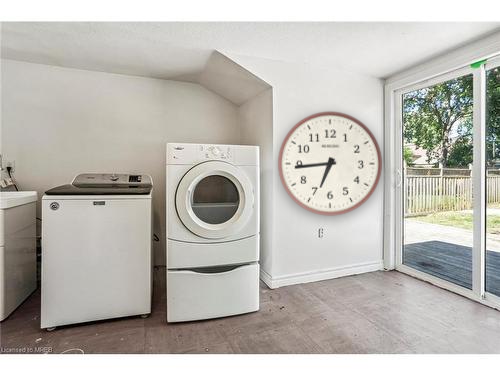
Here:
h=6 m=44
